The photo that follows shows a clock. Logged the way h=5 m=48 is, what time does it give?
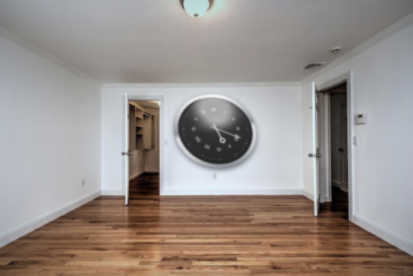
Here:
h=5 m=19
